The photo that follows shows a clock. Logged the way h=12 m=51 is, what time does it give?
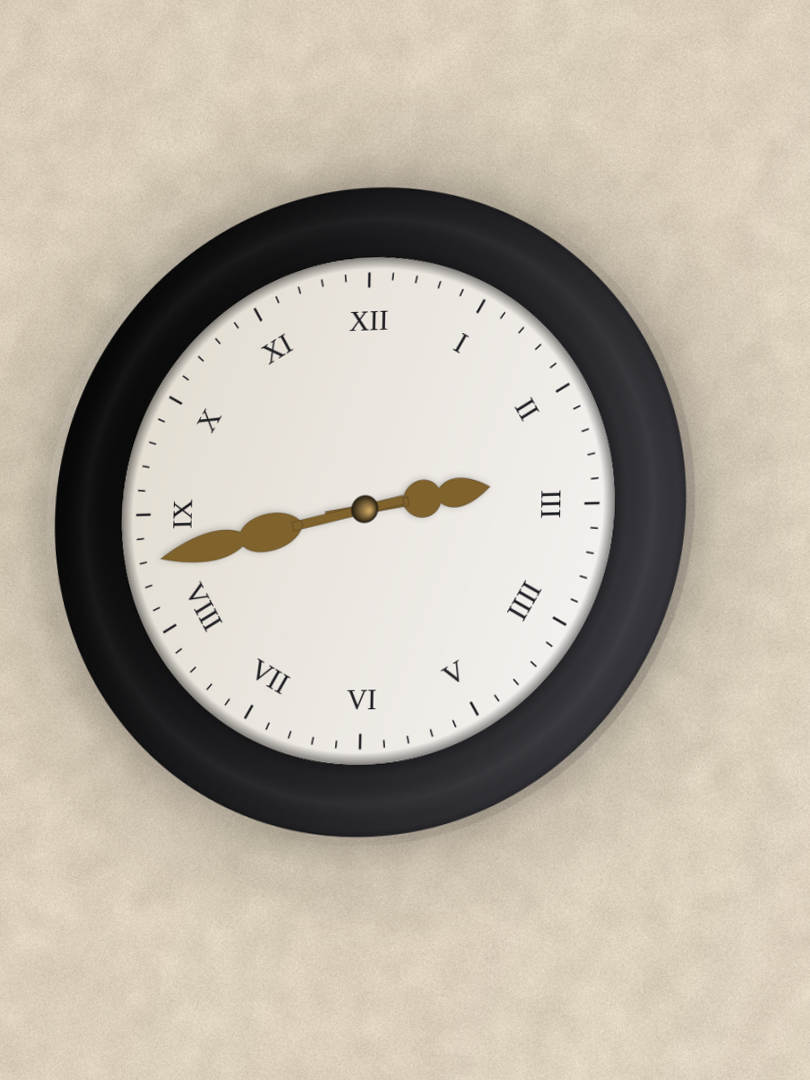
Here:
h=2 m=43
